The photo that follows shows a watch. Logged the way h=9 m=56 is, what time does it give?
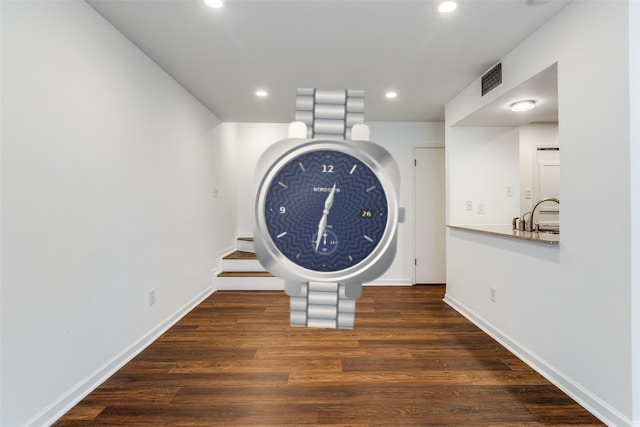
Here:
h=12 m=32
